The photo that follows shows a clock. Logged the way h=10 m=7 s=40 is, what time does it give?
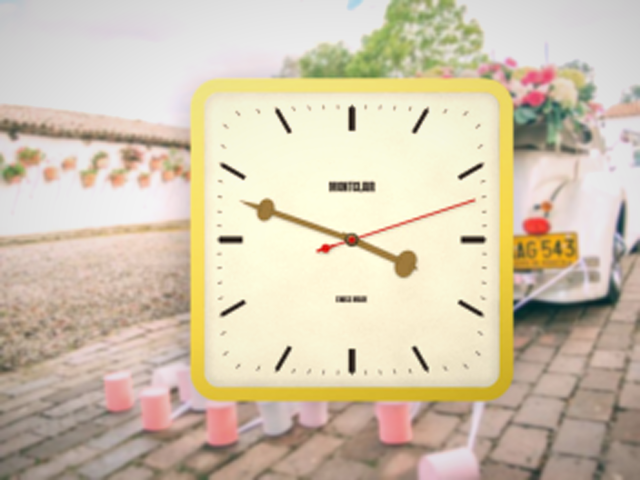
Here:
h=3 m=48 s=12
